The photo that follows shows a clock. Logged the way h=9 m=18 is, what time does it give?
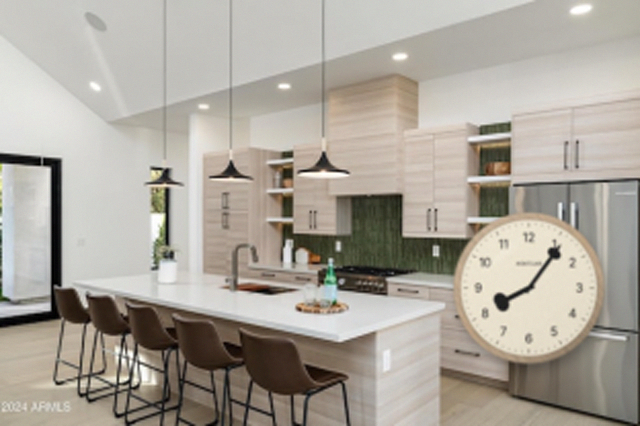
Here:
h=8 m=6
